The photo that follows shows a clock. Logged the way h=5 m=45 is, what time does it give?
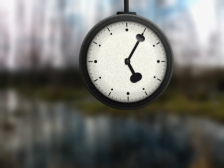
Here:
h=5 m=5
